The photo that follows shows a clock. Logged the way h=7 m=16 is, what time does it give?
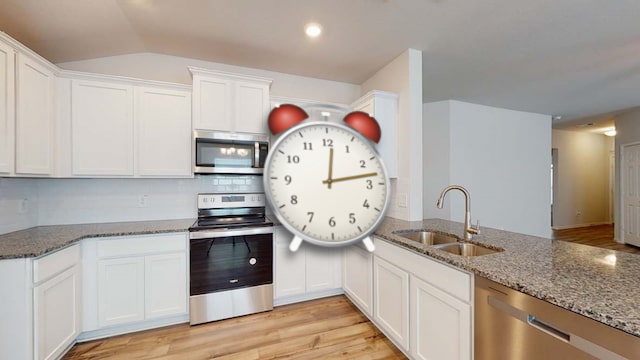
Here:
h=12 m=13
